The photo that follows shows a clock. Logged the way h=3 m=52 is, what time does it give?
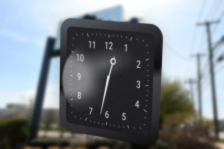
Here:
h=12 m=32
